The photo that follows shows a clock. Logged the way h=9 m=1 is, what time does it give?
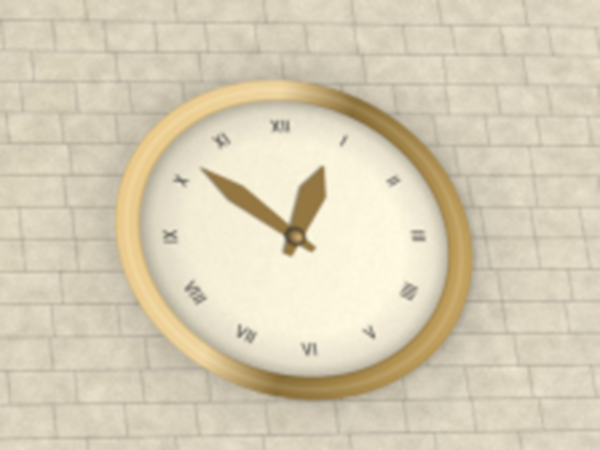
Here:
h=12 m=52
